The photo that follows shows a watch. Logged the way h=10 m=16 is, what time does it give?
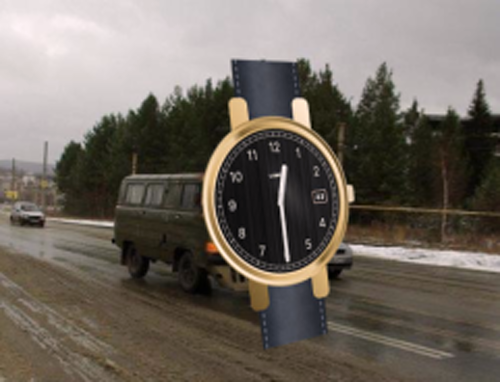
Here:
h=12 m=30
